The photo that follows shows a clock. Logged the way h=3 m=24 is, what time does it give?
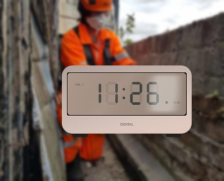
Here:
h=11 m=26
